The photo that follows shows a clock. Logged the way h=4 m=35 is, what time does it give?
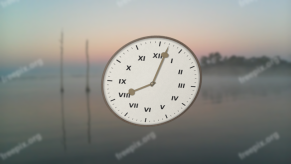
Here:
h=8 m=2
